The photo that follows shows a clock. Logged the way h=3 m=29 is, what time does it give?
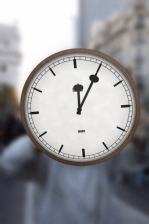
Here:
h=12 m=5
